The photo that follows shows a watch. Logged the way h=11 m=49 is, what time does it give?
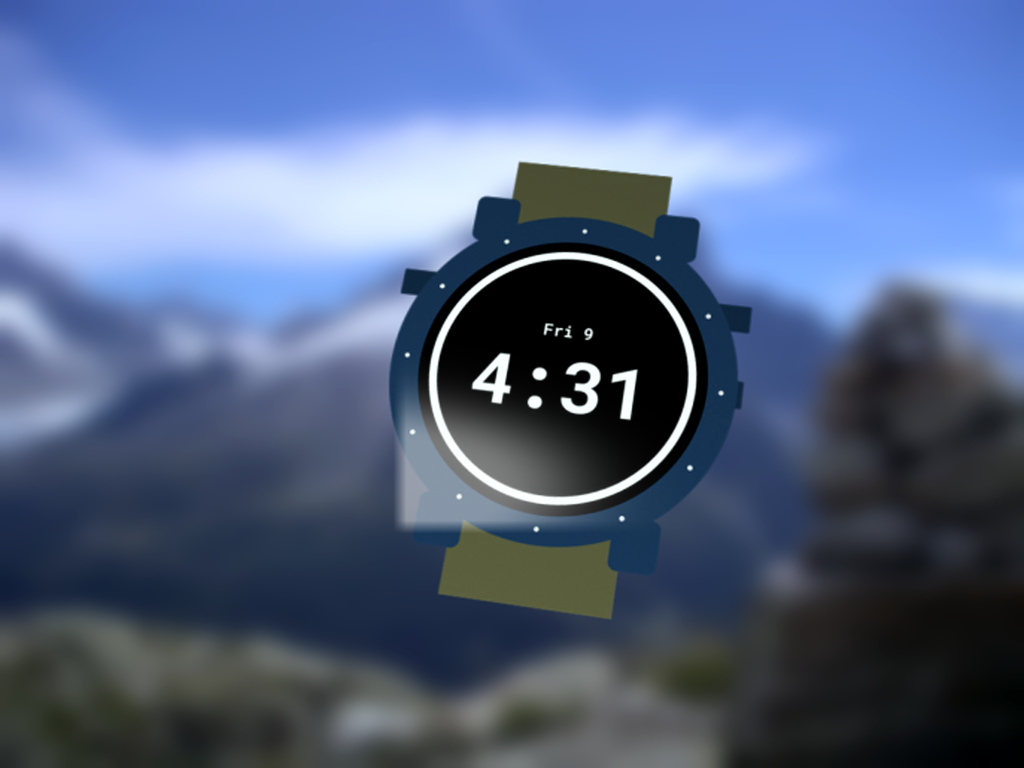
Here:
h=4 m=31
